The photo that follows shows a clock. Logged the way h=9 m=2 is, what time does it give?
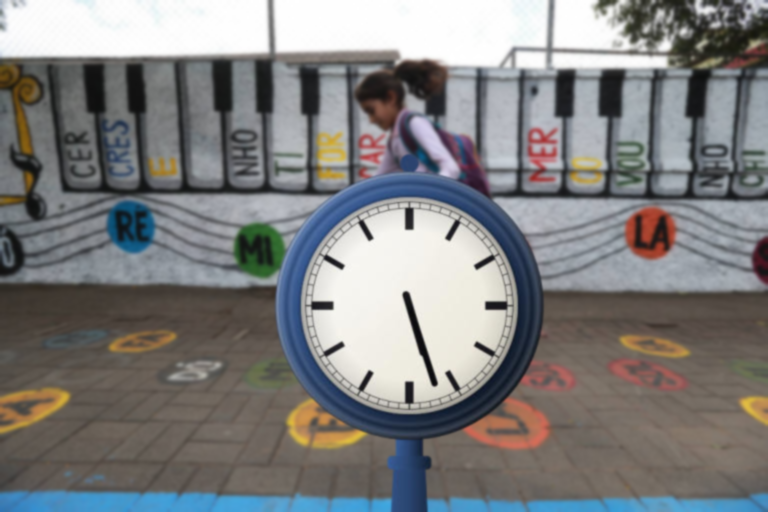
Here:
h=5 m=27
